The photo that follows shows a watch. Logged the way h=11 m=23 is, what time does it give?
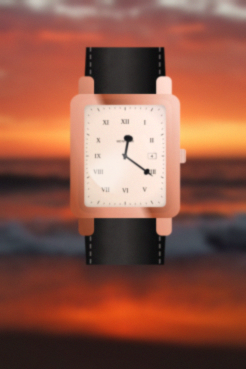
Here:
h=12 m=21
